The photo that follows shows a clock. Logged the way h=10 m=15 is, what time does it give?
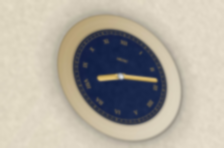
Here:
h=8 m=13
